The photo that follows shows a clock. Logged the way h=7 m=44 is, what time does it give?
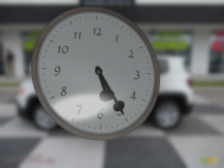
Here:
h=5 m=25
